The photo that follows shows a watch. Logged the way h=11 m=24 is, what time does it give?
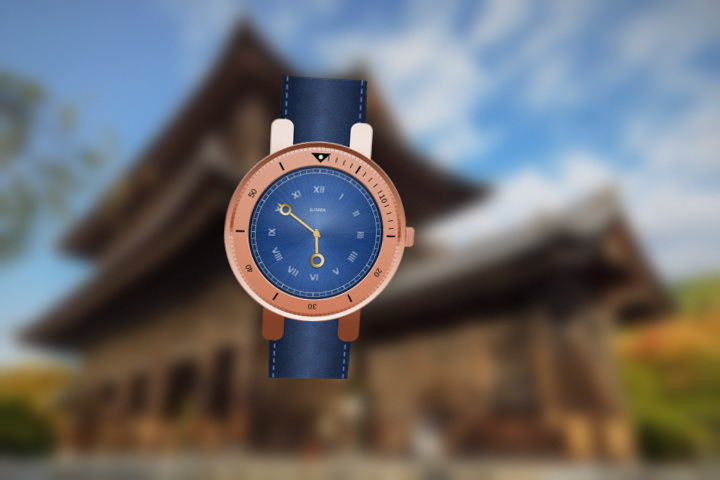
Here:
h=5 m=51
